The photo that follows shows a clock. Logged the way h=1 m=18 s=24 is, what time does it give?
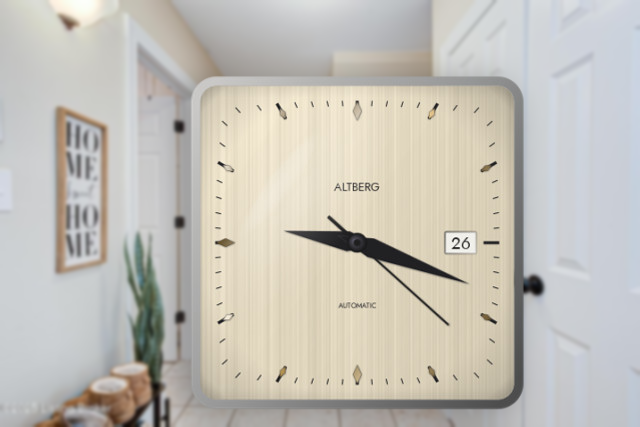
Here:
h=9 m=18 s=22
